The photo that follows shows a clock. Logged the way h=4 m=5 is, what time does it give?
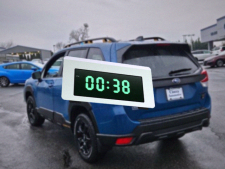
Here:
h=0 m=38
